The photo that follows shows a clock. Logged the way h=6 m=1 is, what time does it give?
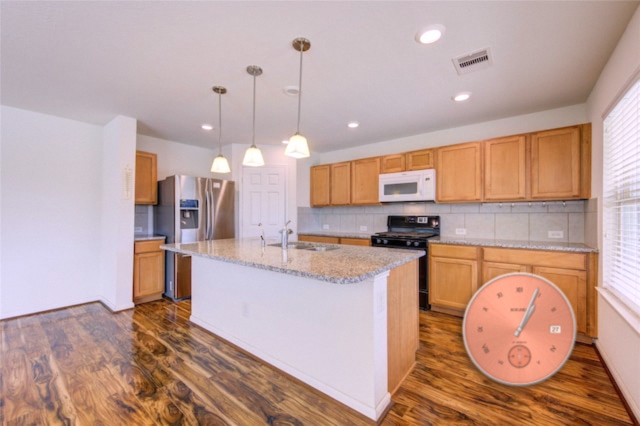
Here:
h=1 m=4
